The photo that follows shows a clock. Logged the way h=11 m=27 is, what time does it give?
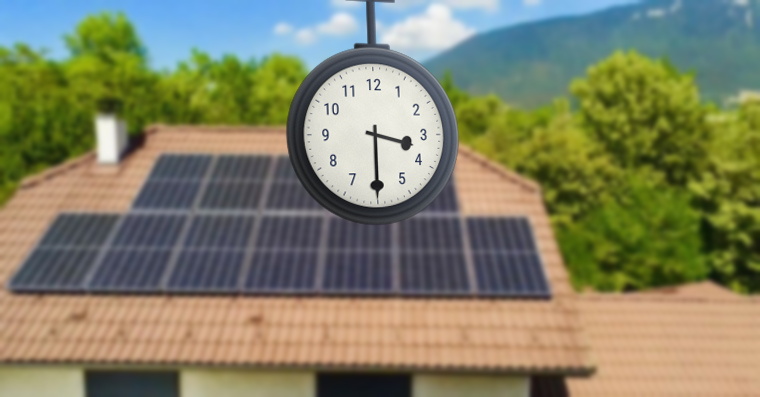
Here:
h=3 m=30
